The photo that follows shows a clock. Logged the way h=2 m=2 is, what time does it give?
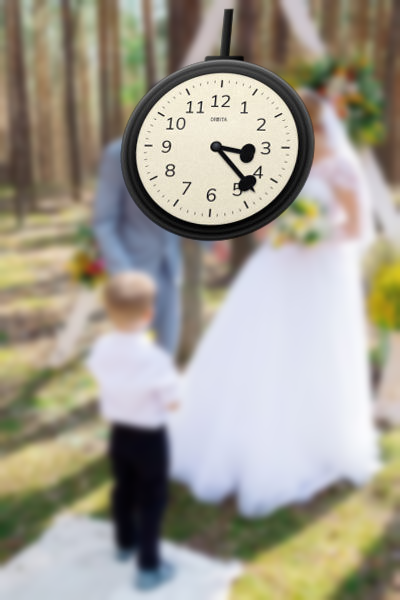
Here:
h=3 m=23
